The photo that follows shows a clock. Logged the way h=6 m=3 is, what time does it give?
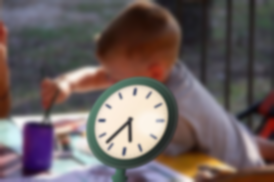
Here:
h=5 m=37
